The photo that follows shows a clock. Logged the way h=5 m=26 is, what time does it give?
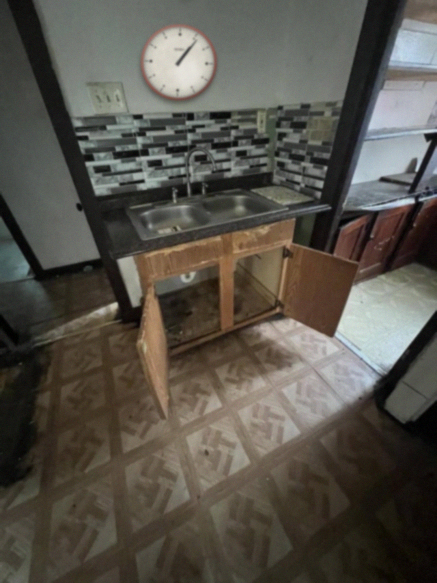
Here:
h=1 m=6
